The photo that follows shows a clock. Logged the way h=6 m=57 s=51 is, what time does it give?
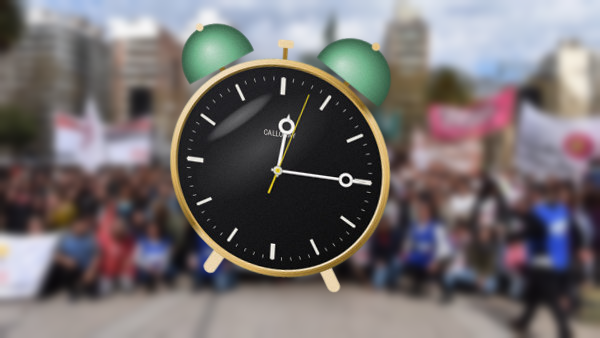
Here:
h=12 m=15 s=3
